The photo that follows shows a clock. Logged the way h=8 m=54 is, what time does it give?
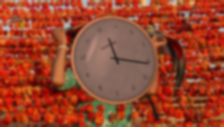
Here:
h=12 m=21
